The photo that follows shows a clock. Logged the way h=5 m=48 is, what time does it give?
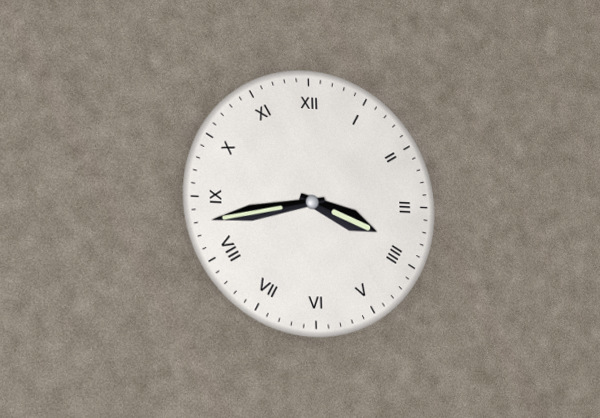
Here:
h=3 m=43
